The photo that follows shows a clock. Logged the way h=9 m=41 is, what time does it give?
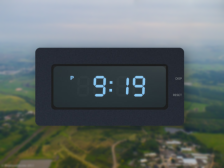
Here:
h=9 m=19
